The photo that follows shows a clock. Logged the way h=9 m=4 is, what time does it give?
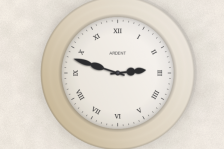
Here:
h=2 m=48
